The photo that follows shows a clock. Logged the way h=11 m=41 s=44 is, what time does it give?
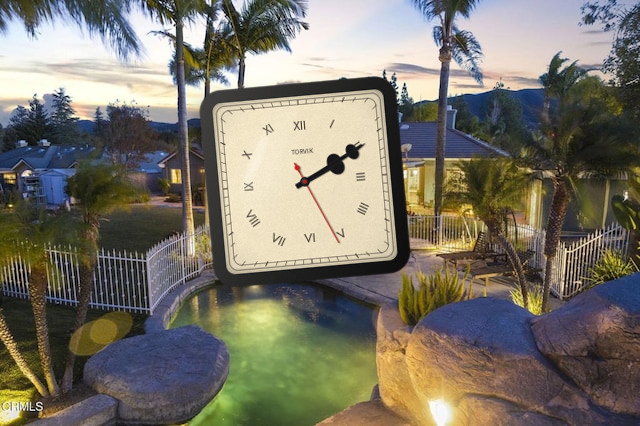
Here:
h=2 m=10 s=26
